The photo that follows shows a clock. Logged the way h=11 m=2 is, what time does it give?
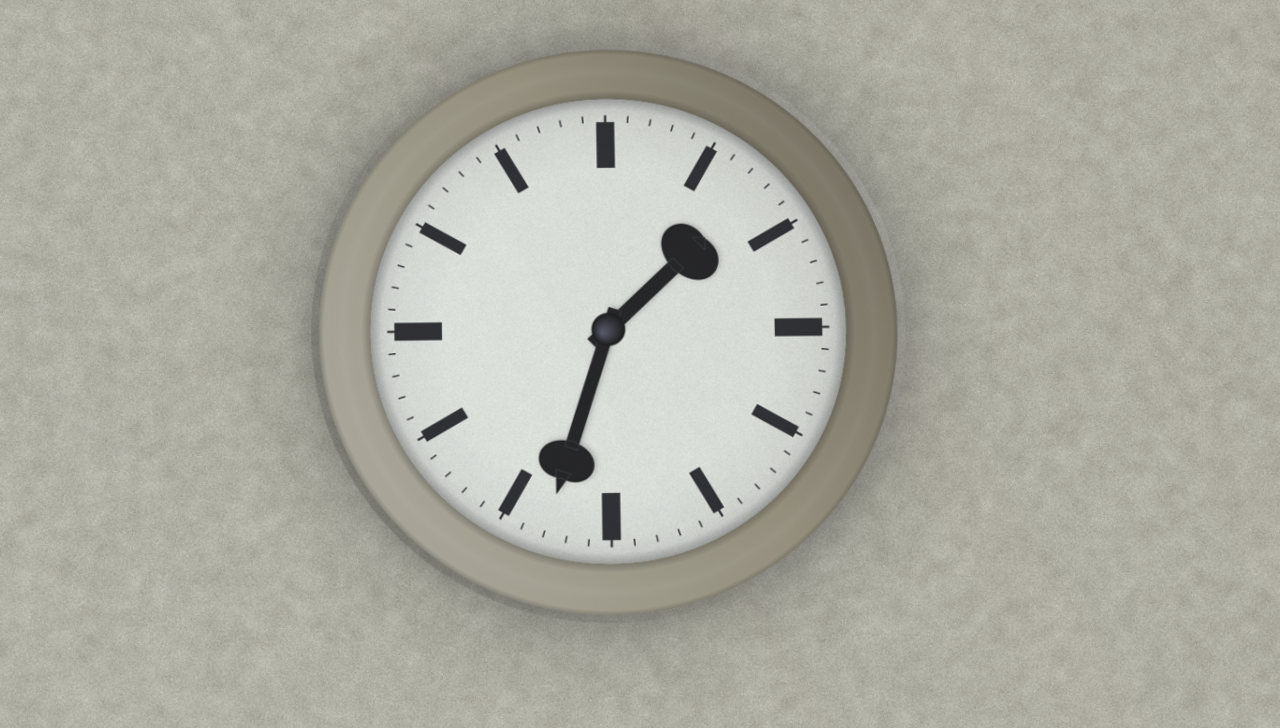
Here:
h=1 m=33
